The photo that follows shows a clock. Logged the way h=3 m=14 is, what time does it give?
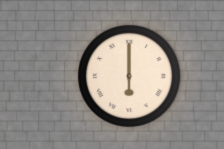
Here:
h=6 m=0
